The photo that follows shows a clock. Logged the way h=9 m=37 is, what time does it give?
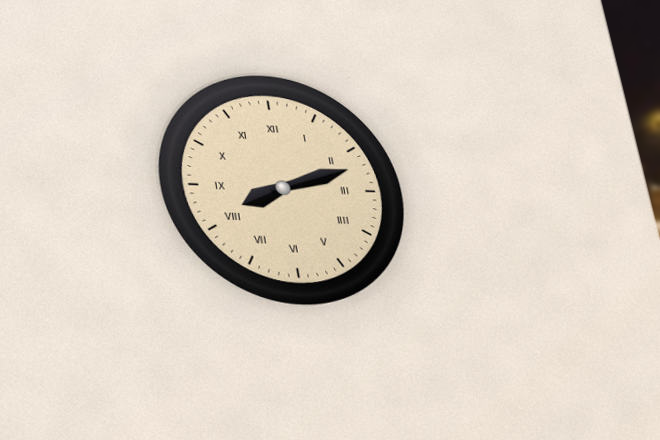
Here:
h=8 m=12
